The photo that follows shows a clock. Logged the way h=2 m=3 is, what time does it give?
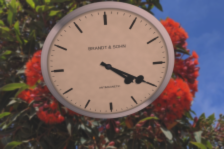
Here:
h=4 m=20
